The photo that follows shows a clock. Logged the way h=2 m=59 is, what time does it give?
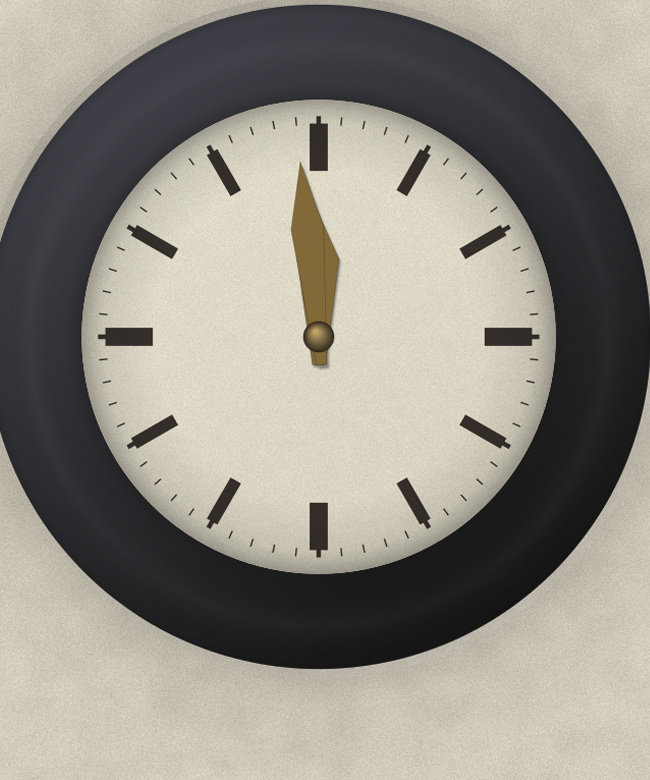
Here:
h=11 m=59
